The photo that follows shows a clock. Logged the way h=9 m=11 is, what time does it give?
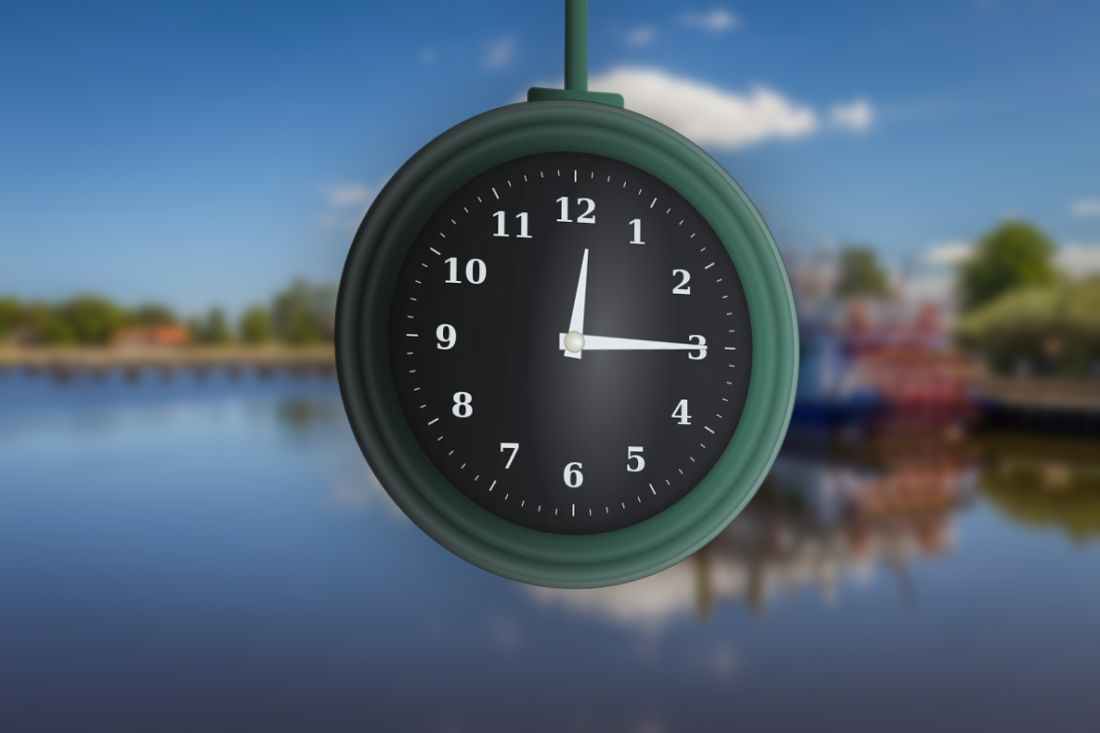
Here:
h=12 m=15
